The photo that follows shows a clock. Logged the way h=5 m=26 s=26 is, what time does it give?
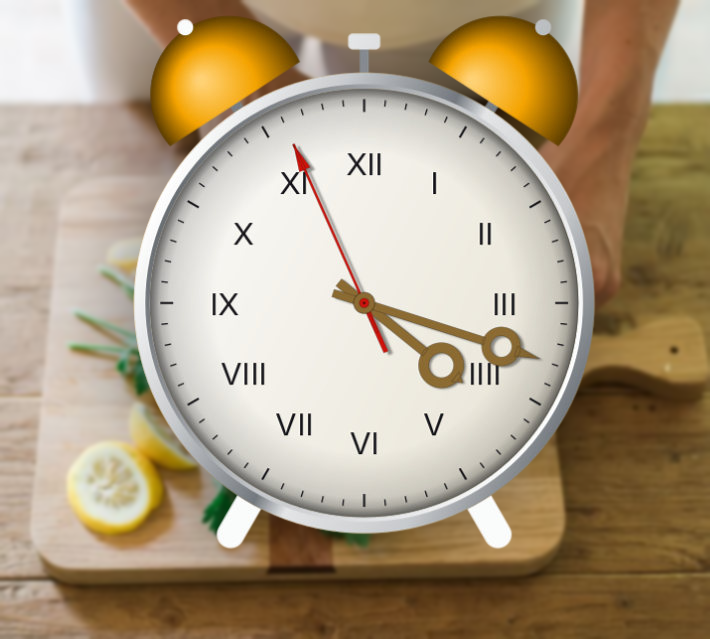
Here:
h=4 m=17 s=56
